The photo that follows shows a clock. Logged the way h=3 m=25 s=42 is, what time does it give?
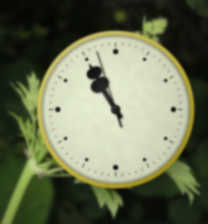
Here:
h=10 m=54 s=57
